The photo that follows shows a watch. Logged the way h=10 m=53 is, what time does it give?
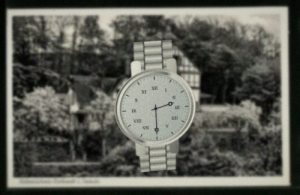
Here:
h=2 m=30
